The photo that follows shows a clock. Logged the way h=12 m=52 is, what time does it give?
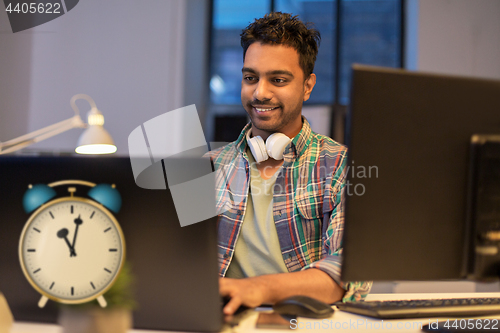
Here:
h=11 m=2
